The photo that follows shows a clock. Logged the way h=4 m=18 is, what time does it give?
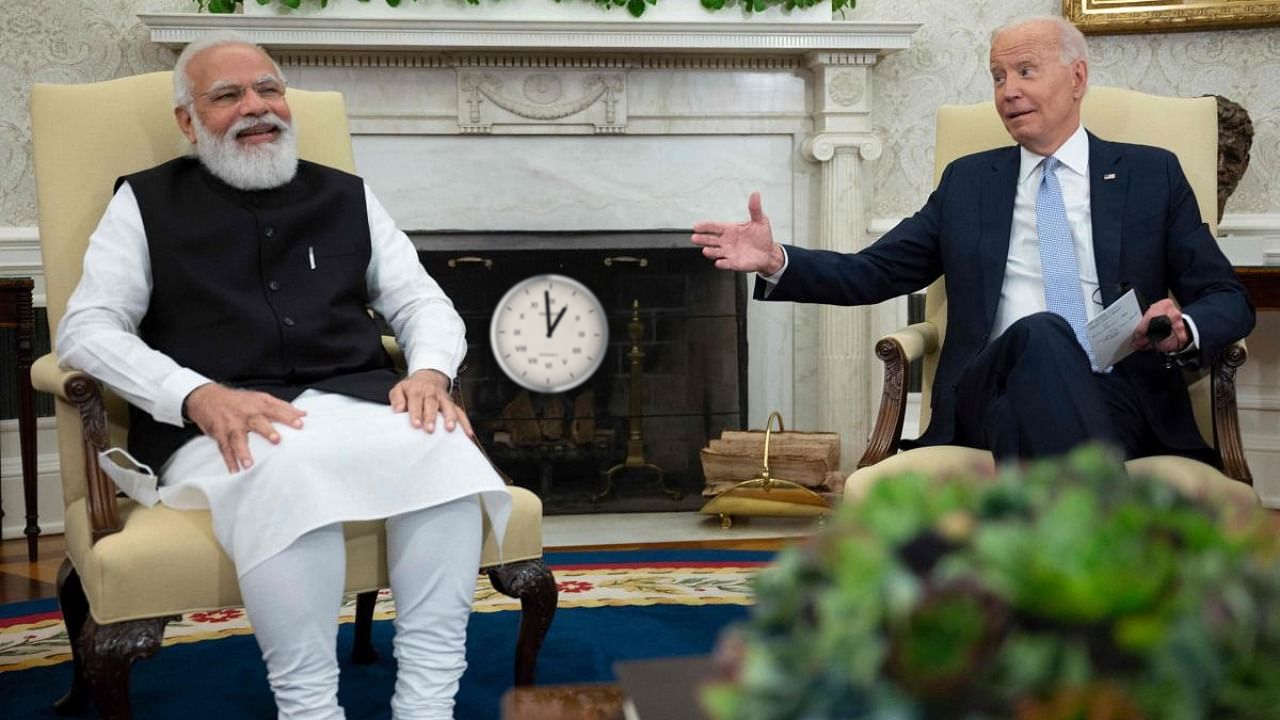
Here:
h=12 m=59
